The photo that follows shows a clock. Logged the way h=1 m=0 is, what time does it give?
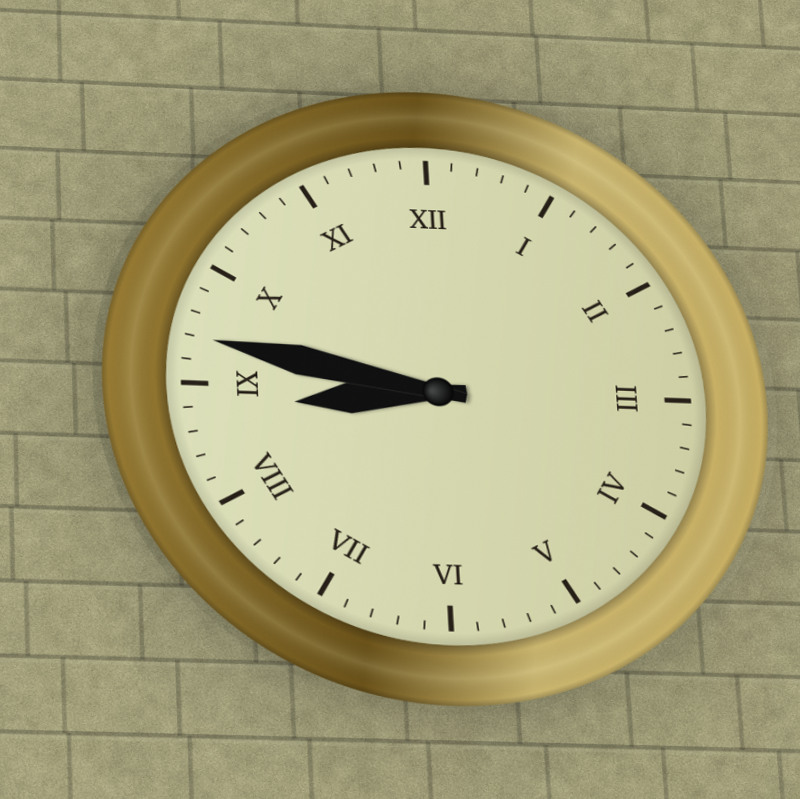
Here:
h=8 m=47
